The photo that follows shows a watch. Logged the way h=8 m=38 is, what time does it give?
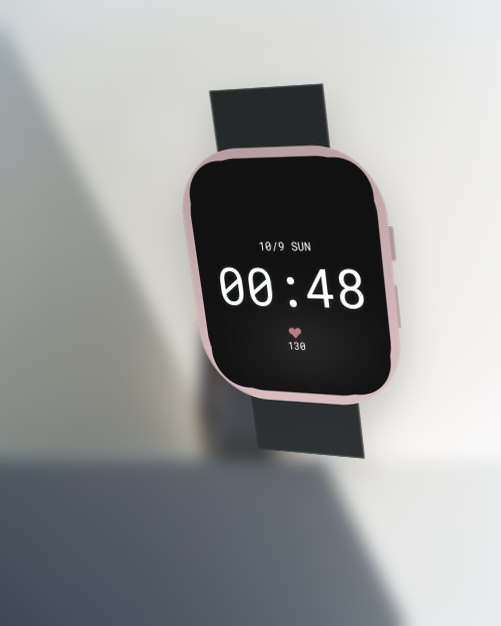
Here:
h=0 m=48
